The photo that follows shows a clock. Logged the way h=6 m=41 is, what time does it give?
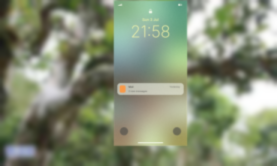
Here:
h=21 m=58
